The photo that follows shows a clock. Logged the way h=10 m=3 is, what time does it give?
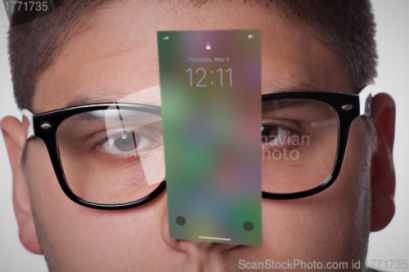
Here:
h=12 m=11
